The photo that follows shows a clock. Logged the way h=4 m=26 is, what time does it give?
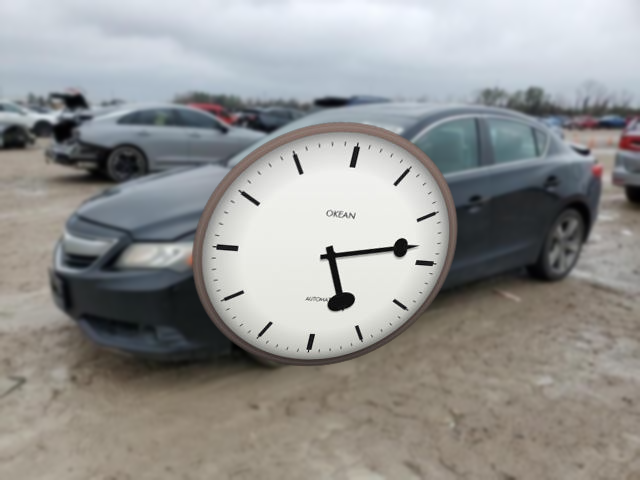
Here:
h=5 m=13
